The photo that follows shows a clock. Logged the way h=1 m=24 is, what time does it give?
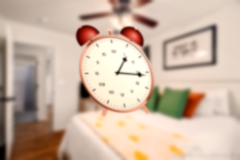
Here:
h=1 m=16
